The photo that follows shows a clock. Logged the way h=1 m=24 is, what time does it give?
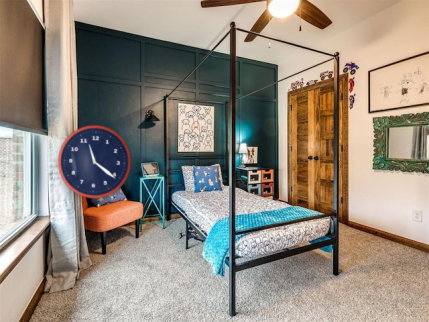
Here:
h=11 m=21
